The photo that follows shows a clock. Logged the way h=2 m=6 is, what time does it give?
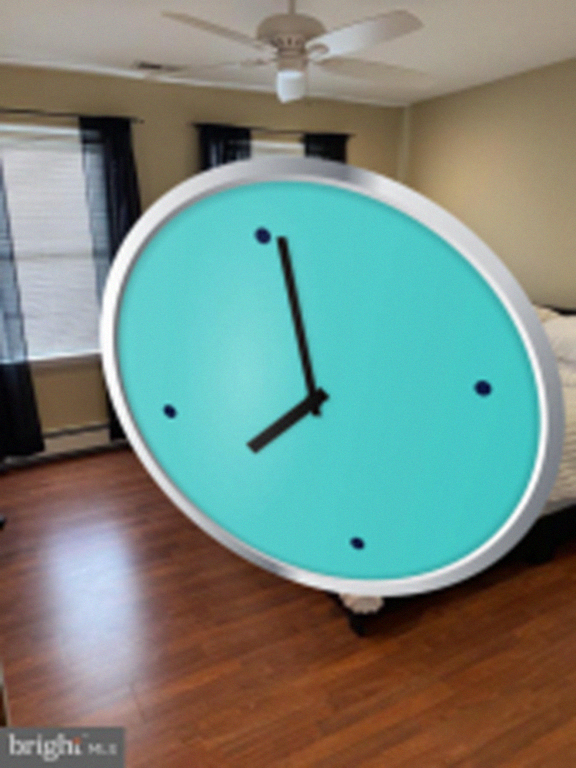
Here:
h=8 m=1
